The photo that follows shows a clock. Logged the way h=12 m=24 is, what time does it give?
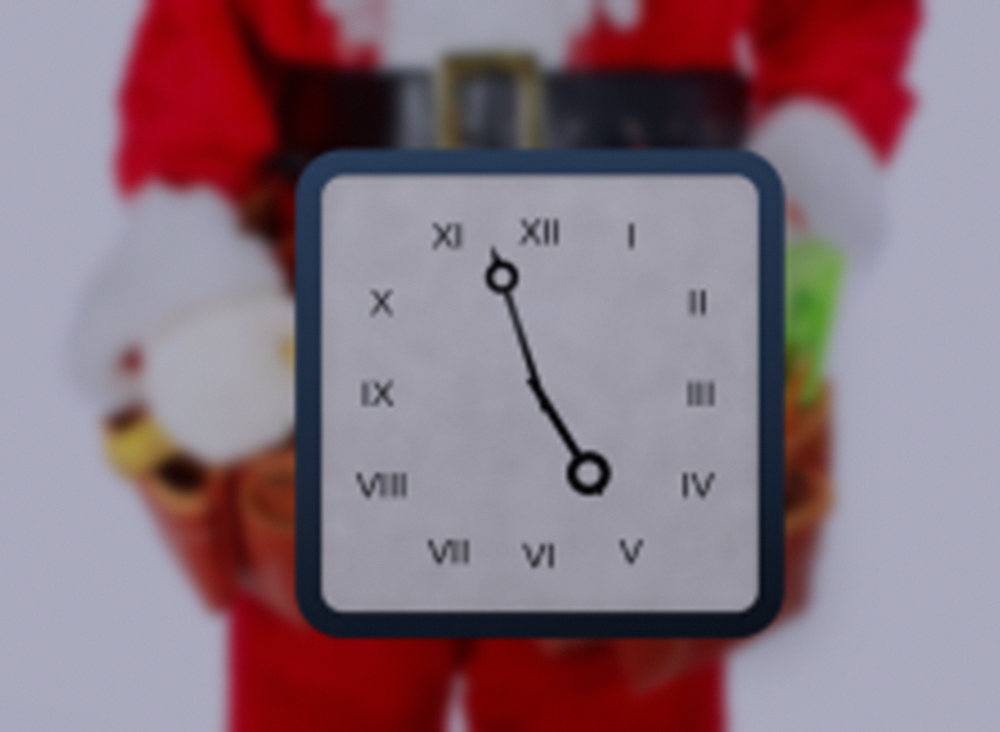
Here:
h=4 m=57
